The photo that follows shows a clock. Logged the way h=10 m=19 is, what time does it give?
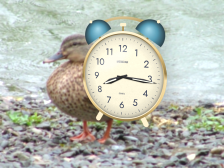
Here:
h=8 m=16
